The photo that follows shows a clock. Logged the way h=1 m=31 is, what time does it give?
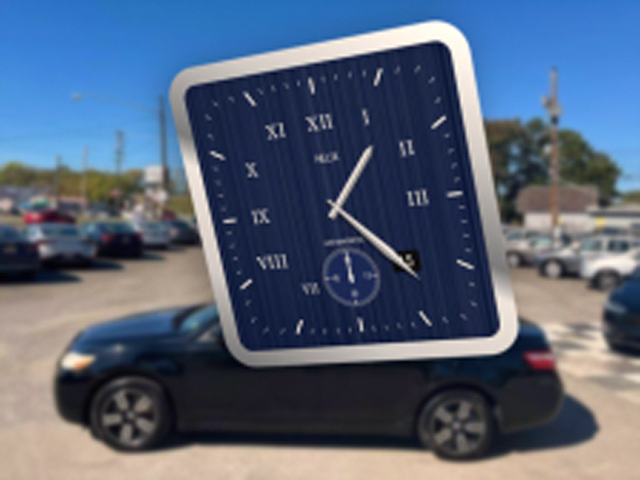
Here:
h=1 m=23
